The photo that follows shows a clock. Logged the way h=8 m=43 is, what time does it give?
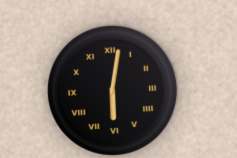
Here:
h=6 m=2
